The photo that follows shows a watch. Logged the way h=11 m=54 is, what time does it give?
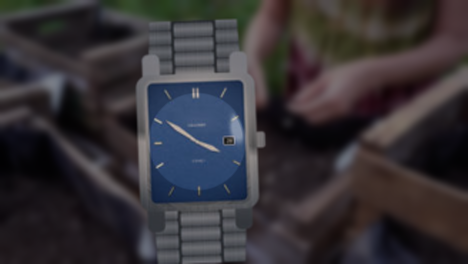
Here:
h=3 m=51
